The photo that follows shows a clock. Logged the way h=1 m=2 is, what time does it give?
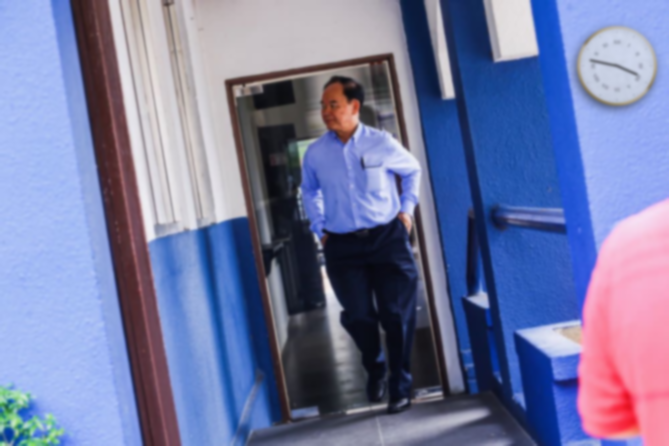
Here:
h=3 m=47
